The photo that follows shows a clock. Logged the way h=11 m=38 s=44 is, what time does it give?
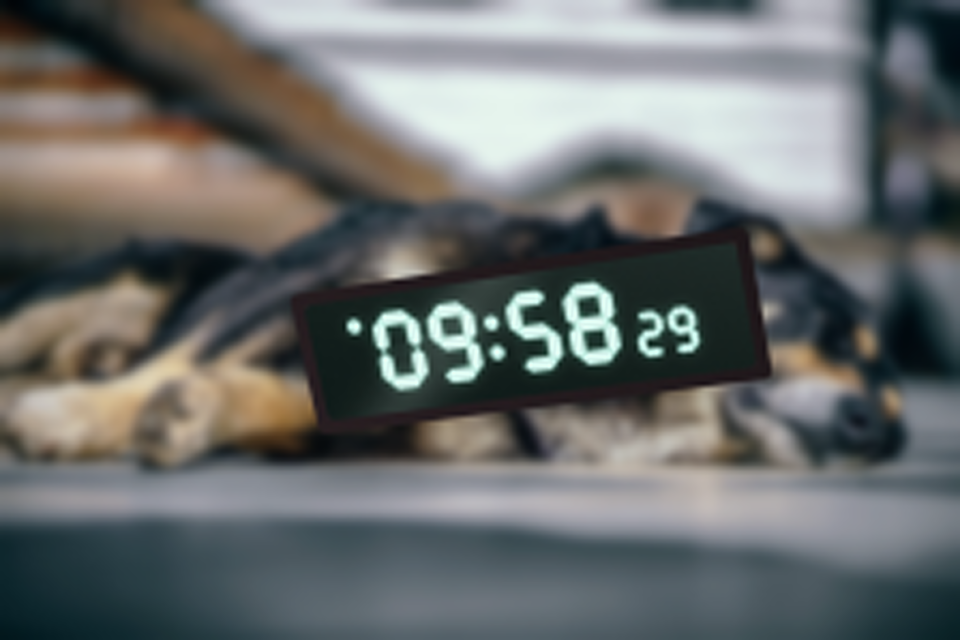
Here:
h=9 m=58 s=29
